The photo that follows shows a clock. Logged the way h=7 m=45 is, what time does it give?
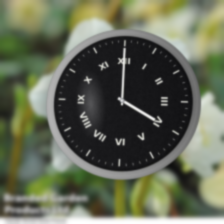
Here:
h=4 m=0
